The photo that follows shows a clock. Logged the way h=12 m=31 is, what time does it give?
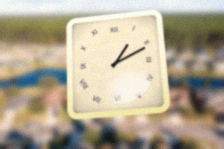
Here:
h=1 m=11
